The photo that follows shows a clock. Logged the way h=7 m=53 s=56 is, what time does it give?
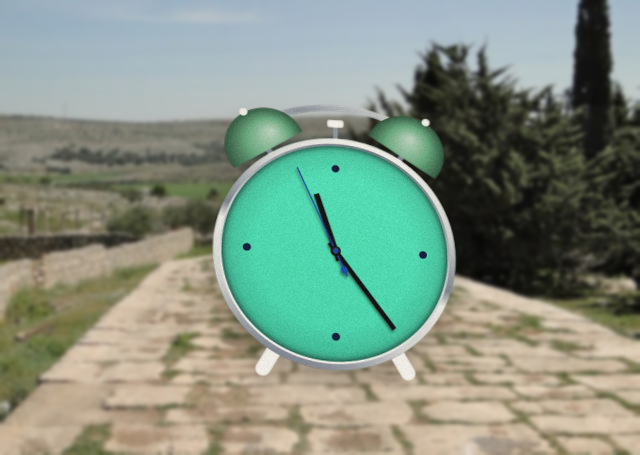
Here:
h=11 m=23 s=56
